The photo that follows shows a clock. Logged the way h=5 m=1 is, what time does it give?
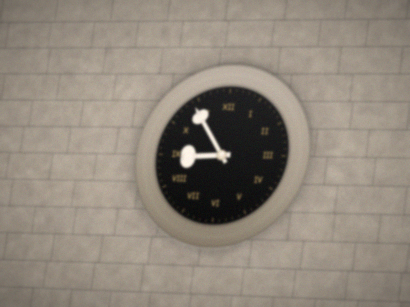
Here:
h=8 m=54
